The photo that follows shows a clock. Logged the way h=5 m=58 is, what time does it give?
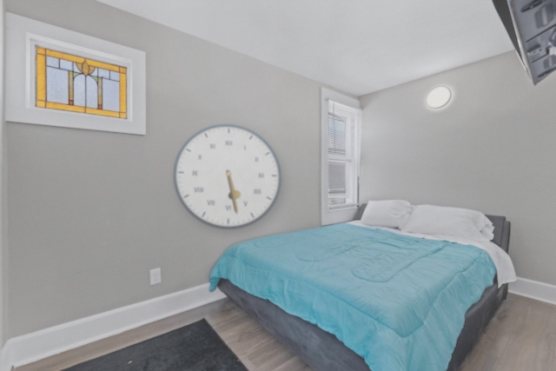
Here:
h=5 m=28
